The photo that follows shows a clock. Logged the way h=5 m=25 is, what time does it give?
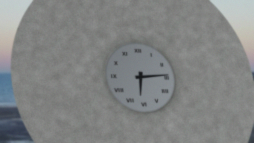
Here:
h=6 m=14
